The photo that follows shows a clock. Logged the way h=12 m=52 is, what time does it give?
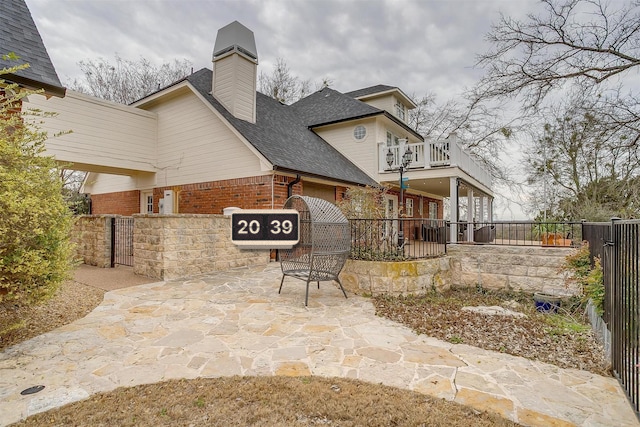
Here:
h=20 m=39
